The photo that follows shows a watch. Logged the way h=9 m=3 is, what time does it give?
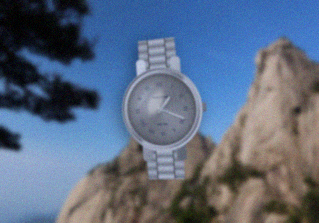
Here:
h=1 m=19
